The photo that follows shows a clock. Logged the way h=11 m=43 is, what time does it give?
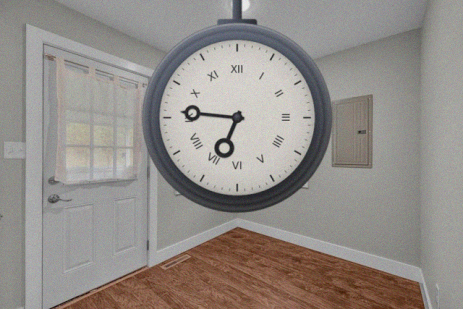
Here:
h=6 m=46
